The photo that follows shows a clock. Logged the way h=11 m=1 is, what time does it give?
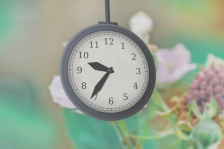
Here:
h=9 m=36
